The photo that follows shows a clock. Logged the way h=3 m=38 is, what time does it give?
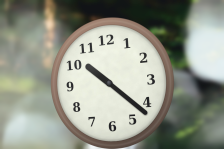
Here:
h=10 m=22
